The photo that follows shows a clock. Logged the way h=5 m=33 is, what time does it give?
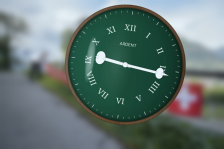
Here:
h=9 m=16
